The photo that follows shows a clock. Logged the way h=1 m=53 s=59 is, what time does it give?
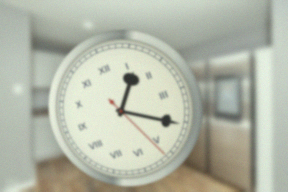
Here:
h=1 m=20 s=26
